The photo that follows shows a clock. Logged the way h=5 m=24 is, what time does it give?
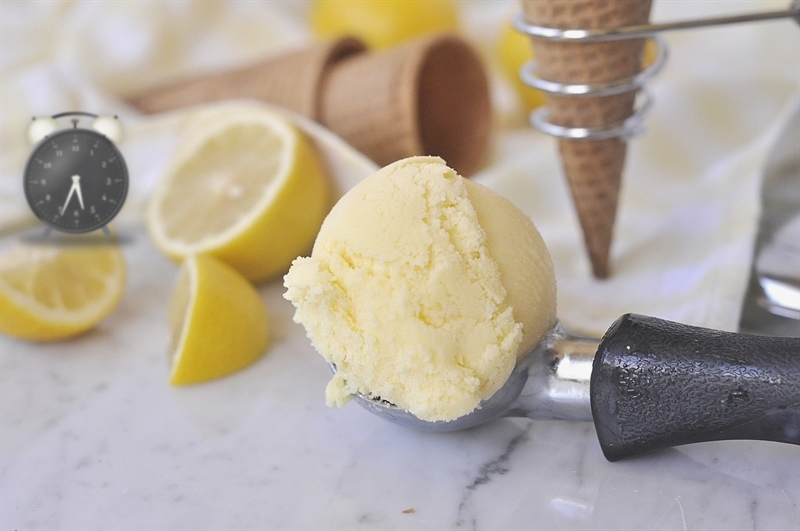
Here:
h=5 m=34
